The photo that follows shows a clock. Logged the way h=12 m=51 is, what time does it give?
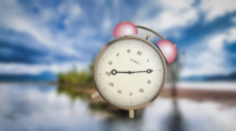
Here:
h=8 m=10
